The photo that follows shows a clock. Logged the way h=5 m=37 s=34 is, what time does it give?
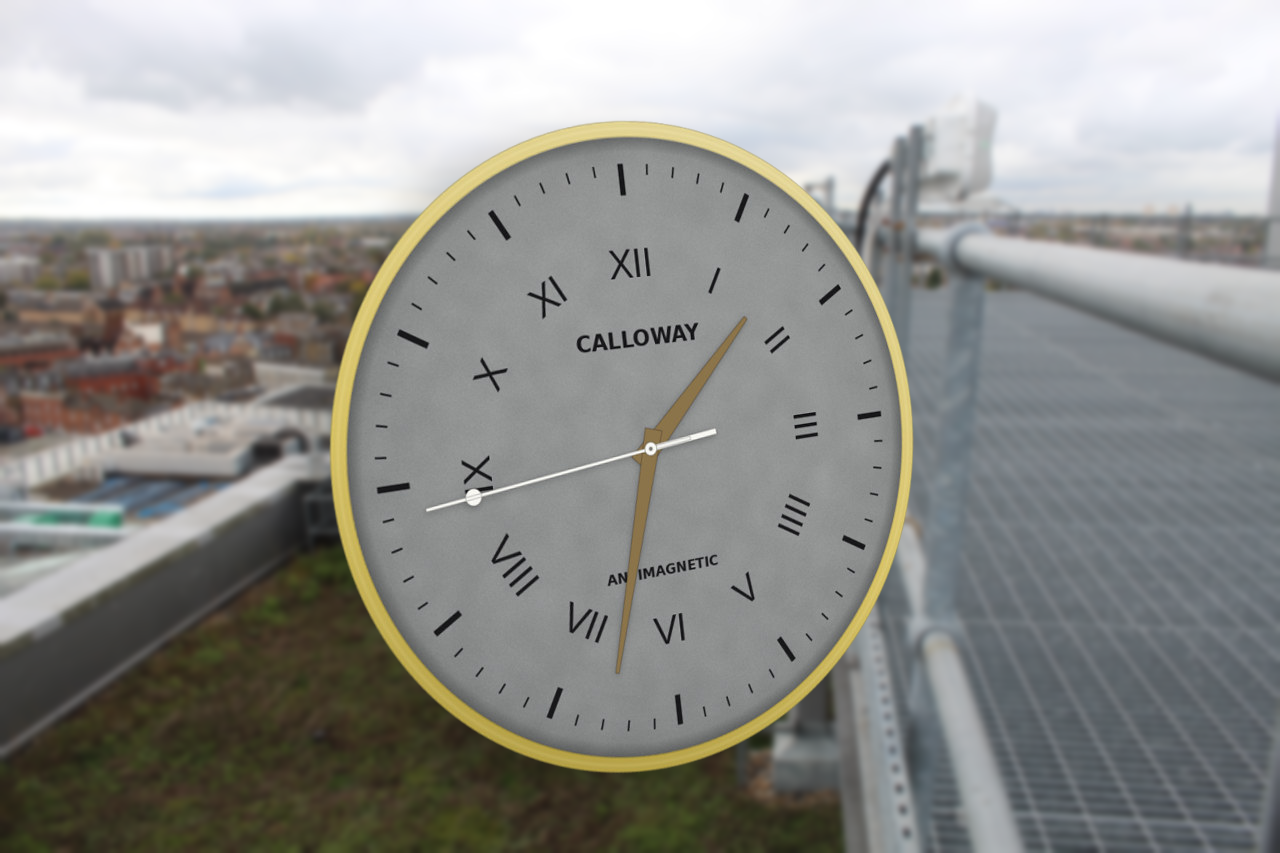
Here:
h=1 m=32 s=44
